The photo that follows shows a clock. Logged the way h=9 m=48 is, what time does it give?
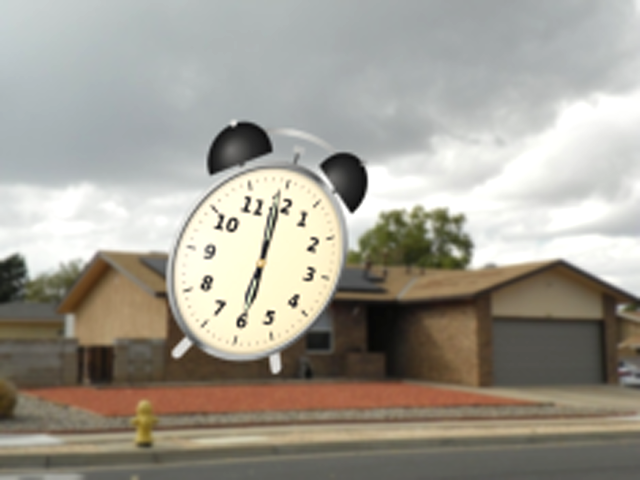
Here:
h=5 m=59
